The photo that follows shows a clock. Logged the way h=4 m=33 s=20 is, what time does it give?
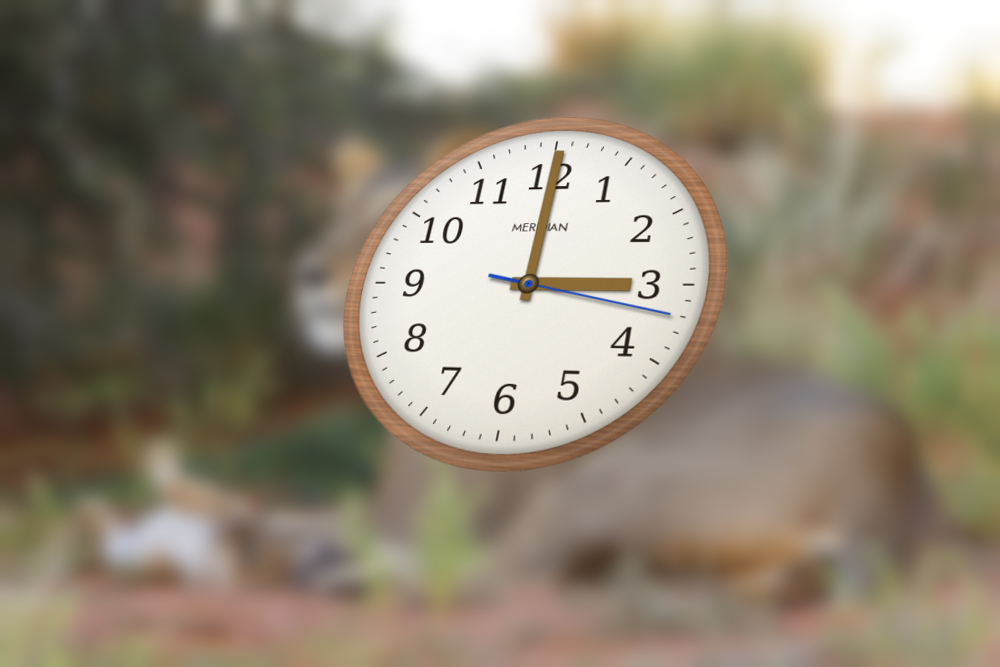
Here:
h=3 m=0 s=17
